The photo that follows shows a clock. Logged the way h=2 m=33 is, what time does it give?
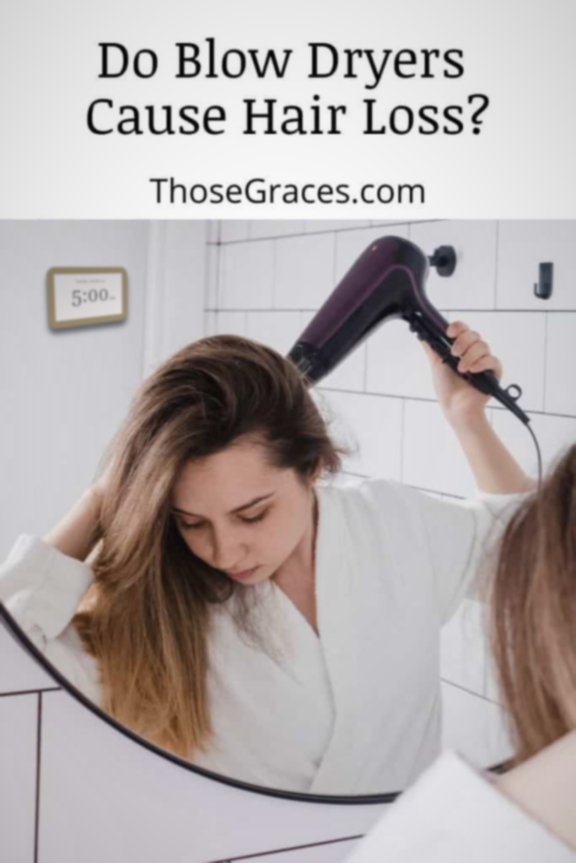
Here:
h=5 m=0
